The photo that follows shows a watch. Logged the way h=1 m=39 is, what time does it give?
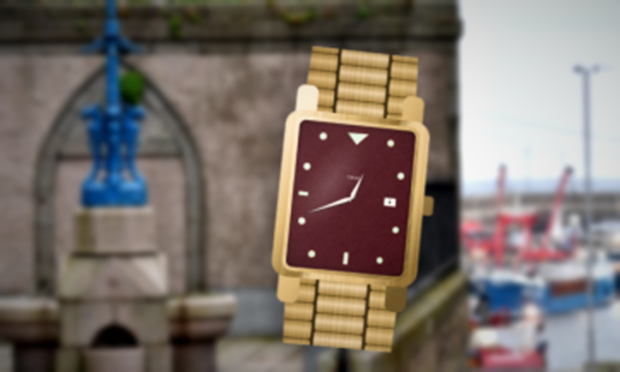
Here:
h=12 m=41
